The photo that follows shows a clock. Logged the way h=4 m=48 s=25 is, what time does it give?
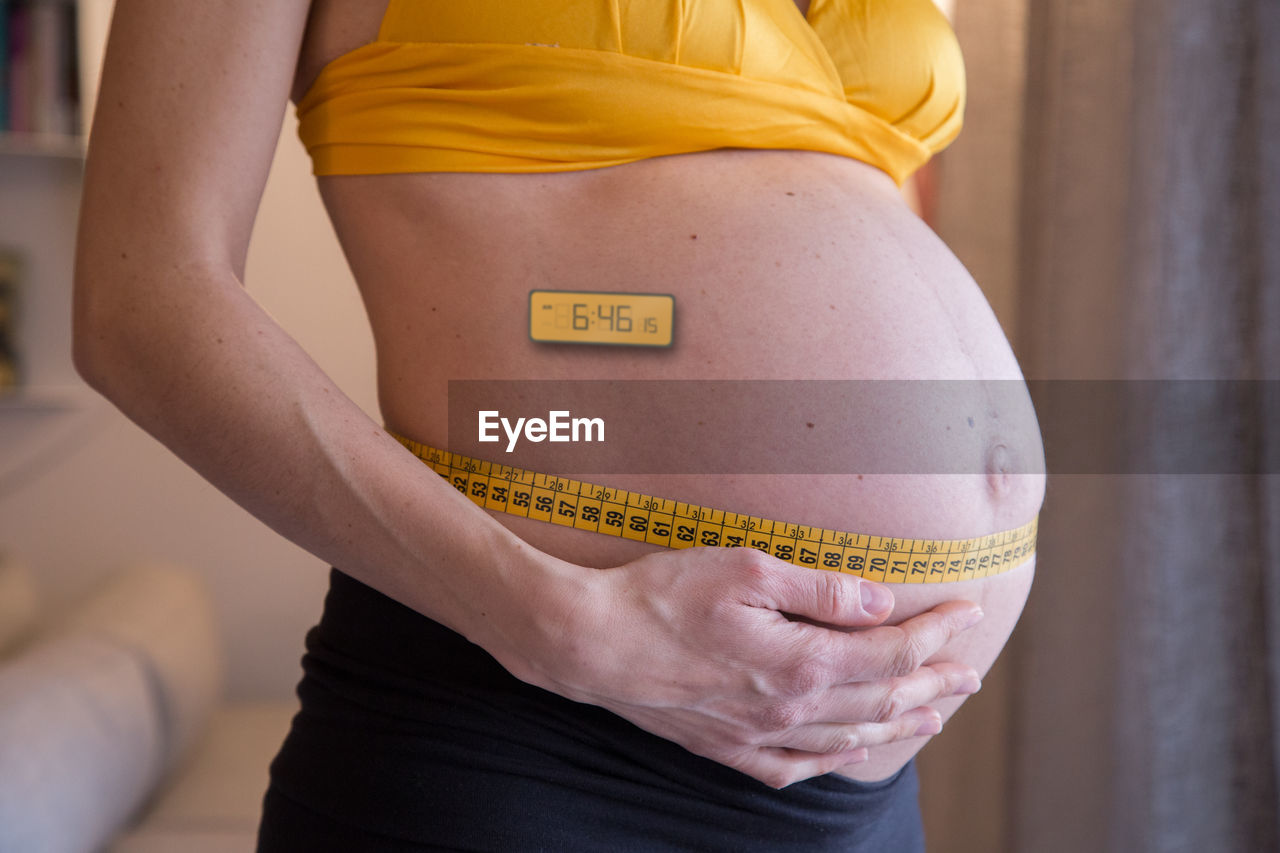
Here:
h=6 m=46 s=15
